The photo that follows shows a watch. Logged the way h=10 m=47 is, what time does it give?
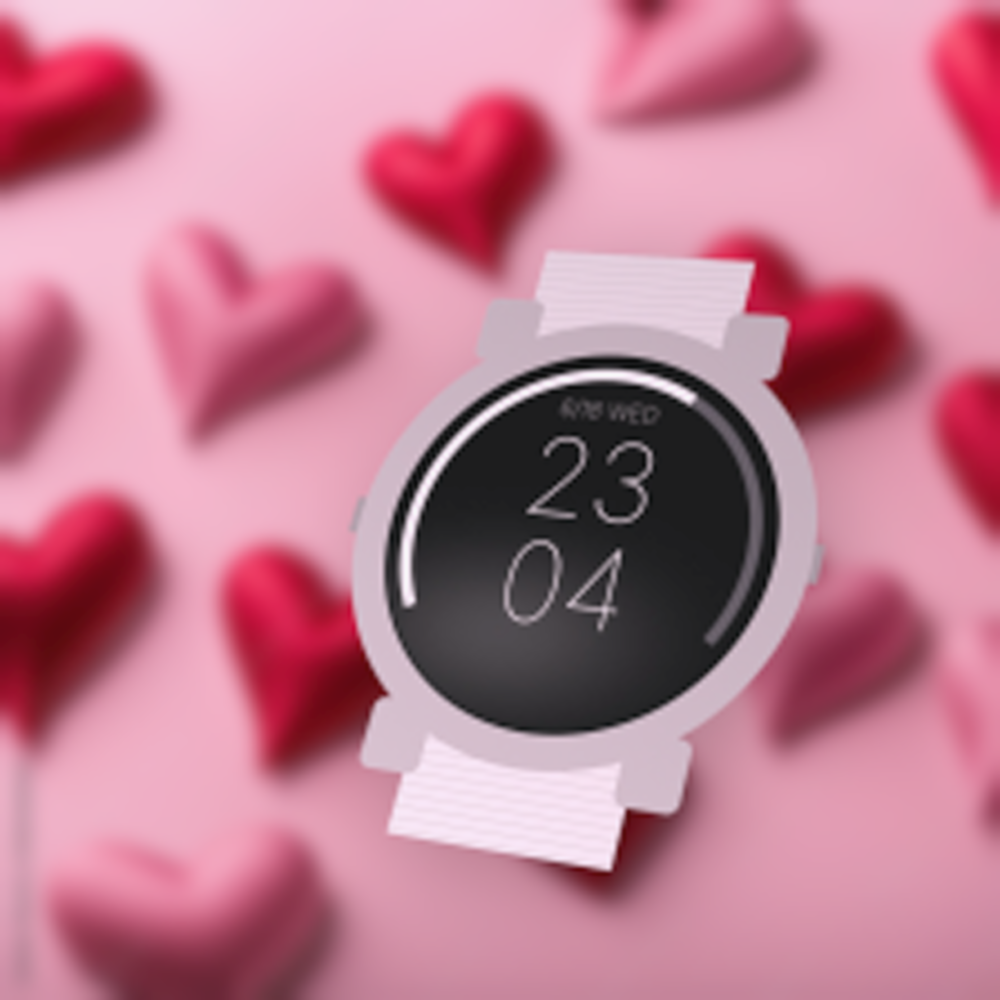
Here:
h=23 m=4
